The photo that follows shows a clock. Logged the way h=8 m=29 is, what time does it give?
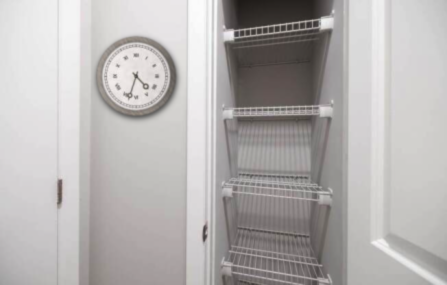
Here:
h=4 m=33
